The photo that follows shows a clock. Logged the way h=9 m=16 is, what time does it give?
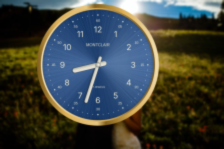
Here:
h=8 m=33
